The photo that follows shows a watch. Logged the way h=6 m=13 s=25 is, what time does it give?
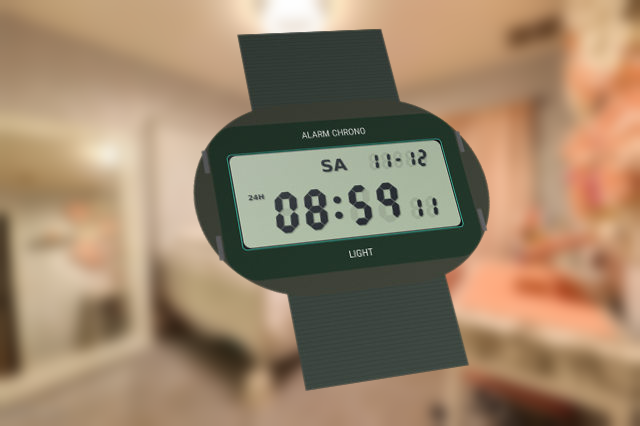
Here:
h=8 m=59 s=11
